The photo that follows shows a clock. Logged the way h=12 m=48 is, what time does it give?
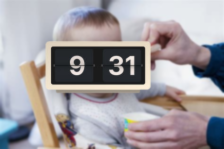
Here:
h=9 m=31
